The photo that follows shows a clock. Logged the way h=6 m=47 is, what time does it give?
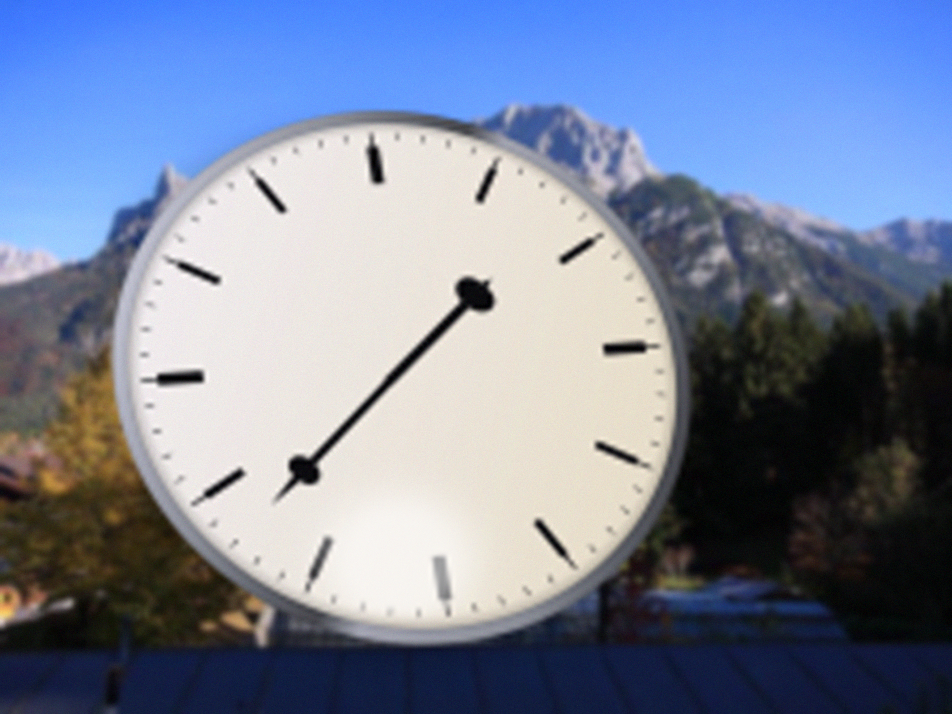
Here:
h=1 m=38
